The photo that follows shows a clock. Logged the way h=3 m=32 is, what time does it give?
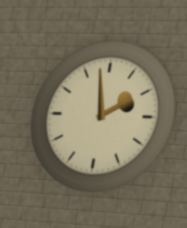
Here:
h=1 m=58
